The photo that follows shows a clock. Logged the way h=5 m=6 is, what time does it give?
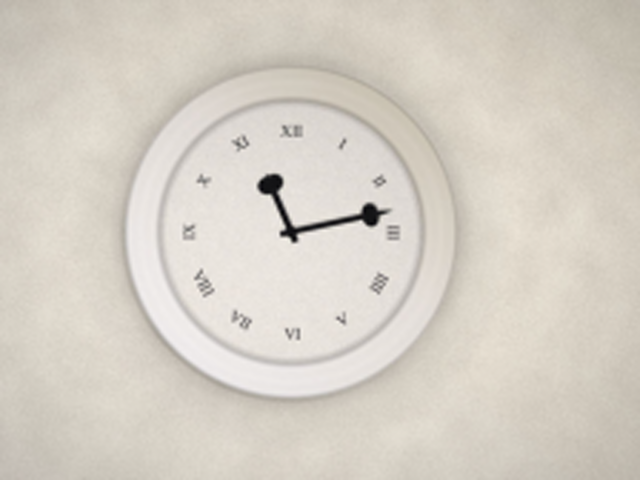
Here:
h=11 m=13
